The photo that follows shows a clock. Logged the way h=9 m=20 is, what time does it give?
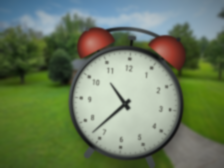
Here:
h=10 m=37
